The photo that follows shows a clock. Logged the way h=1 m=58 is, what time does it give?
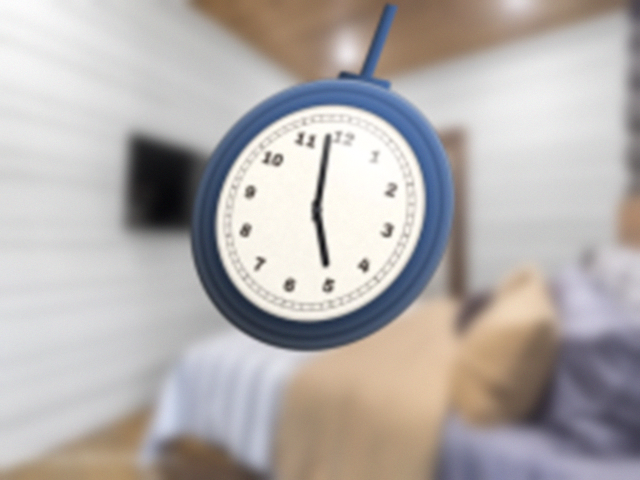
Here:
h=4 m=58
